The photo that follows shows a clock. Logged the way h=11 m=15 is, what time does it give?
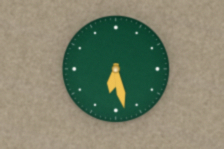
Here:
h=6 m=28
